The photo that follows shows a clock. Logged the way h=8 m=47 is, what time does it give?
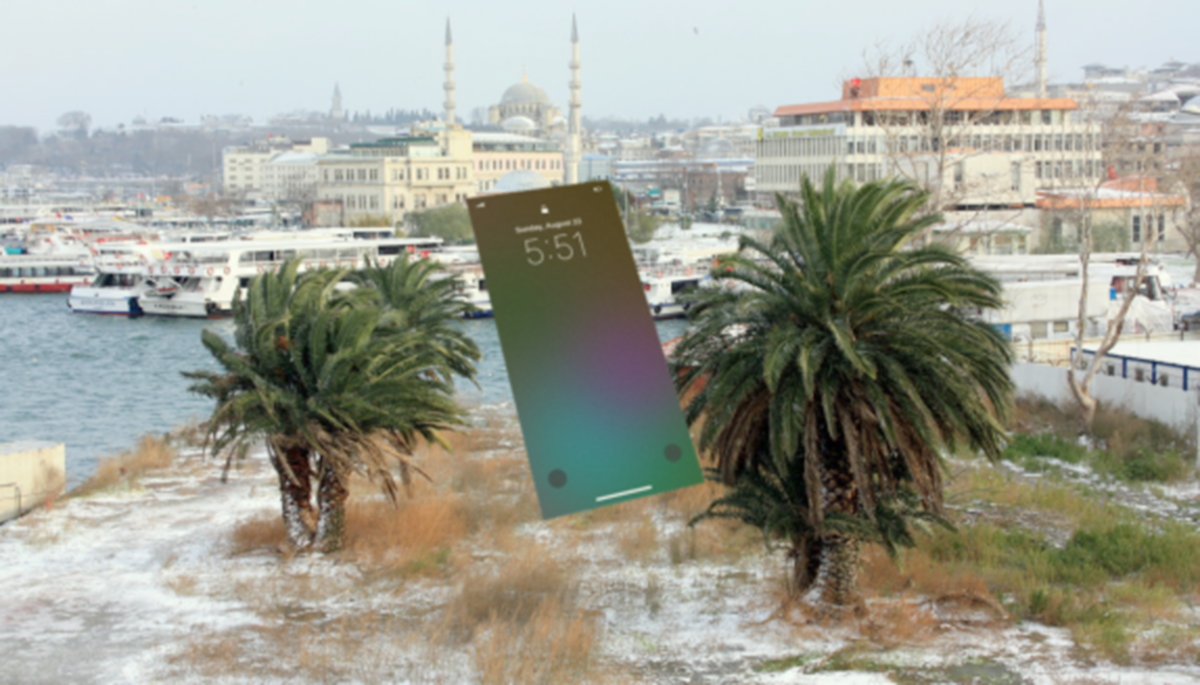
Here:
h=5 m=51
